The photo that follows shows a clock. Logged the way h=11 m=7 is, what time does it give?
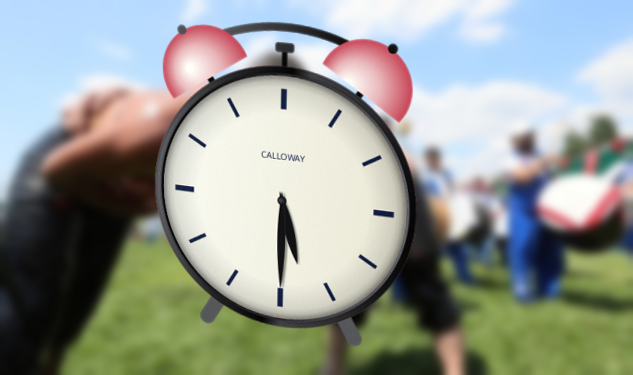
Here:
h=5 m=30
